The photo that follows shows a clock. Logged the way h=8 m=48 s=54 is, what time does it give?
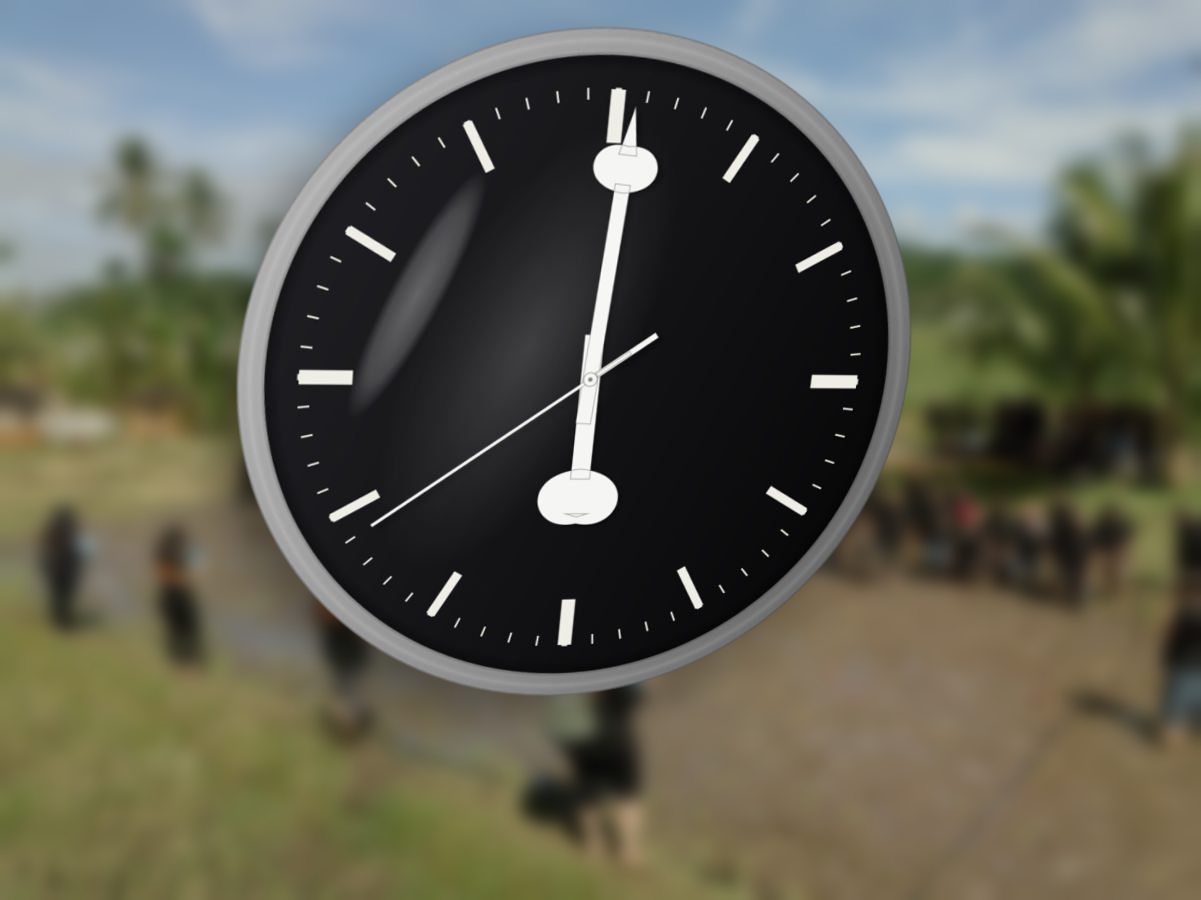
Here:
h=6 m=0 s=39
